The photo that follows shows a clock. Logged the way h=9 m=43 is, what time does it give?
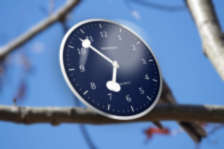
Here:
h=6 m=53
